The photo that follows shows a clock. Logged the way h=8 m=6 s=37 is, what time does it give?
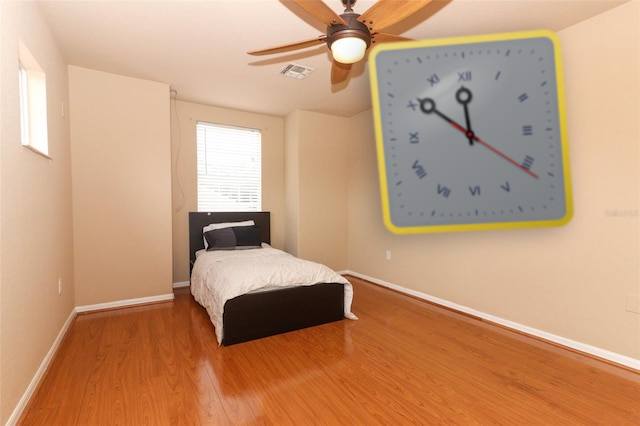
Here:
h=11 m=51 s=21
